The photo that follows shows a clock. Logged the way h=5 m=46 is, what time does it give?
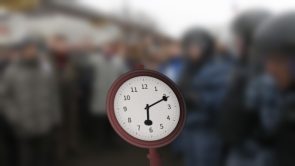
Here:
h=6 m=11
